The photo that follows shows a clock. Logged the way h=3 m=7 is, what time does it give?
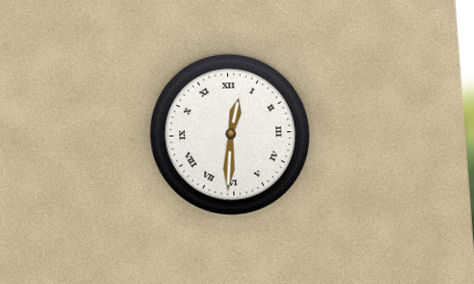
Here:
h=12 m=31
